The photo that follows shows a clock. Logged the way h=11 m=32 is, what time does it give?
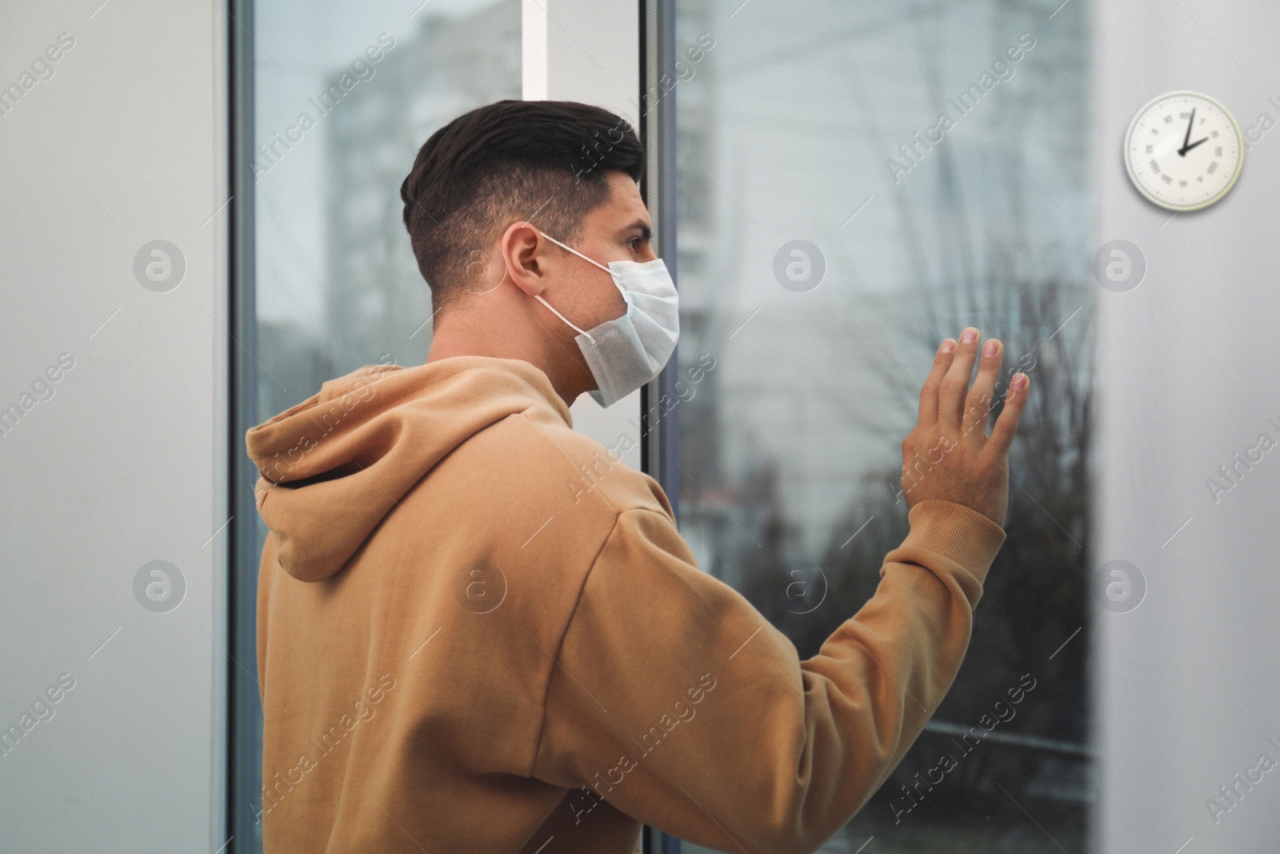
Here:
h=2 m=2
